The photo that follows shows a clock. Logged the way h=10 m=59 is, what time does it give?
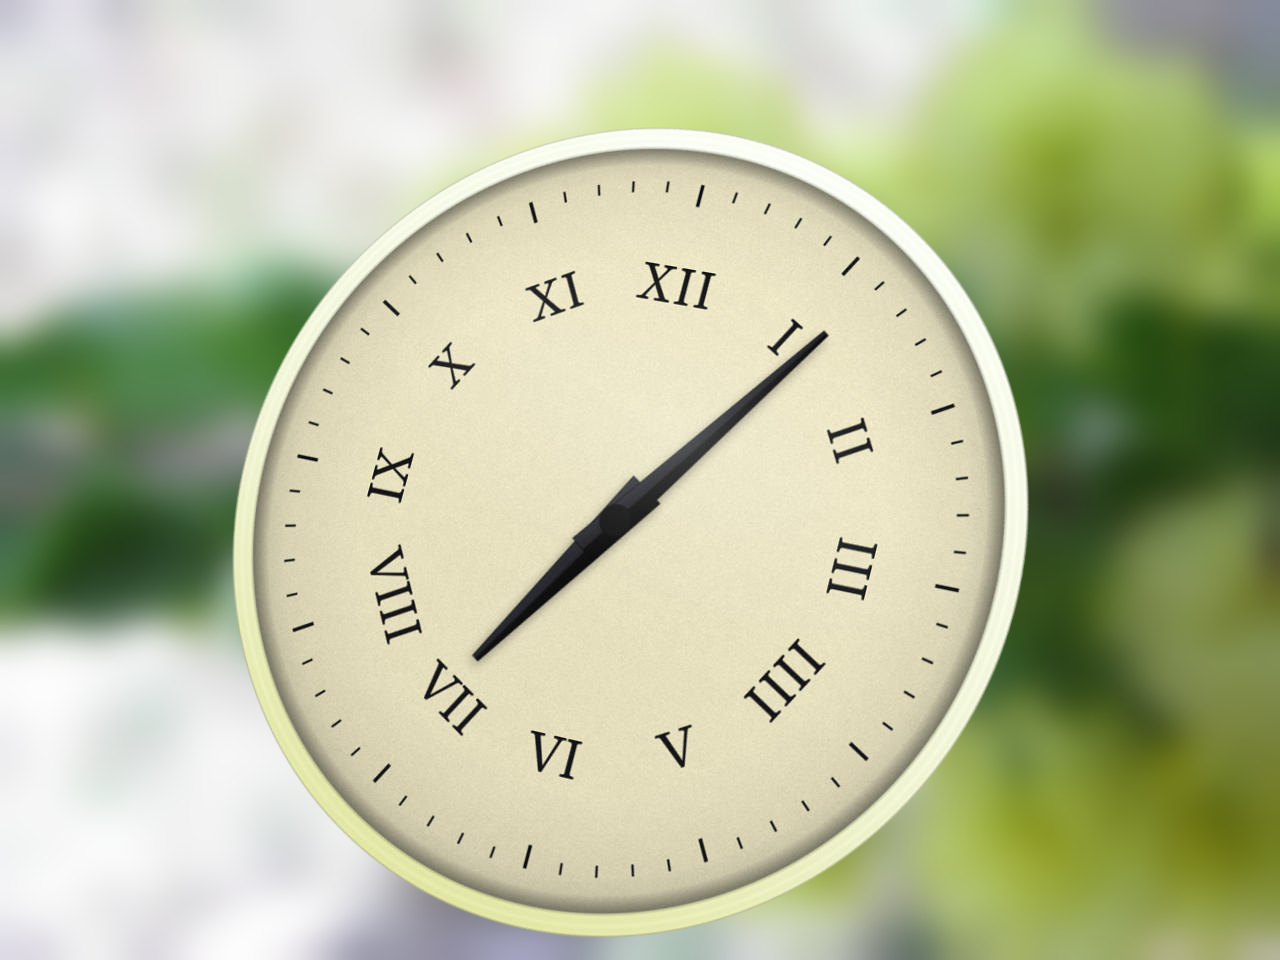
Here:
h=7 m=6
